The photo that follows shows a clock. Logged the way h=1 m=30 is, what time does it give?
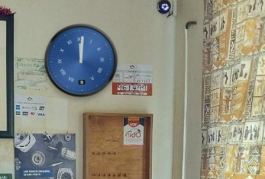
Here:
h=12 m=1
